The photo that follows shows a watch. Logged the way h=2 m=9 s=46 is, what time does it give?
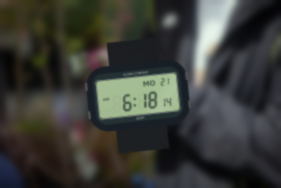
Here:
h=6 m=18 s=14
